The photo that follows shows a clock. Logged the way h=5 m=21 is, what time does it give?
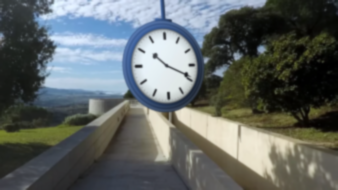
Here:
h=10 m=19
